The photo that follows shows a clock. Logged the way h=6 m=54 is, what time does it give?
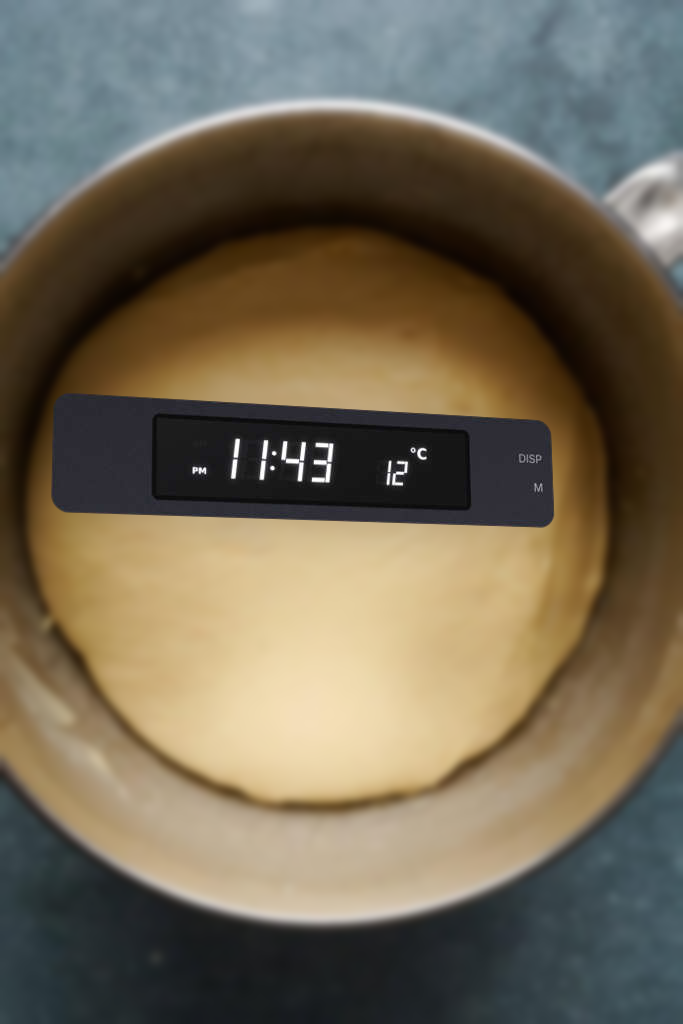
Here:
h=11 m=43
